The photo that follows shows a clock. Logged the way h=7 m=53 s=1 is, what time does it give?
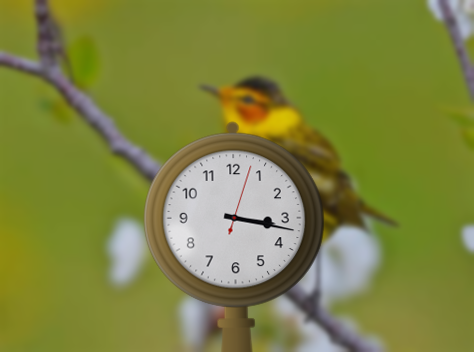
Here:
h=3 m=17 s=3
